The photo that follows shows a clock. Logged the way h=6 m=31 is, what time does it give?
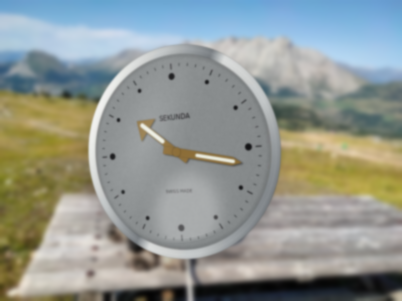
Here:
h=10 m=17
